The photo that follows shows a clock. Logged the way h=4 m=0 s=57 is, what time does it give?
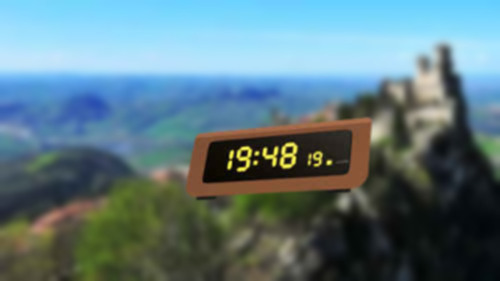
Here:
h=19 m=48 s=19
